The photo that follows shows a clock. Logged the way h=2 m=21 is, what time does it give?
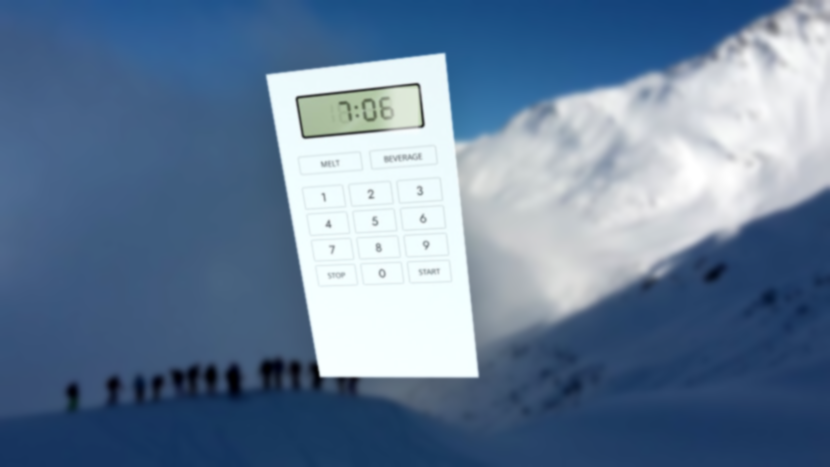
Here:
h=7 m=6
